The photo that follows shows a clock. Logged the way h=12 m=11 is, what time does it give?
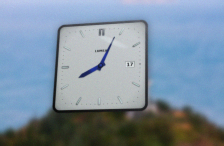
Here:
h=8 m=4
